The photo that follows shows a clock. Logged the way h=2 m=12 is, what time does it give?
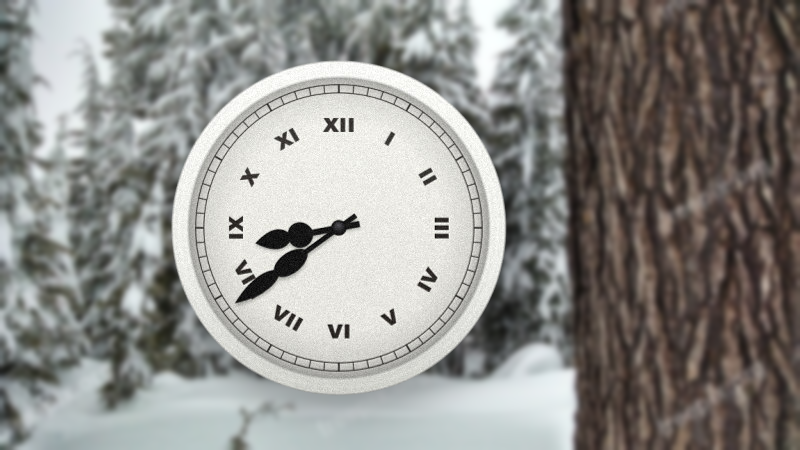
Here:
h=8 m=39
